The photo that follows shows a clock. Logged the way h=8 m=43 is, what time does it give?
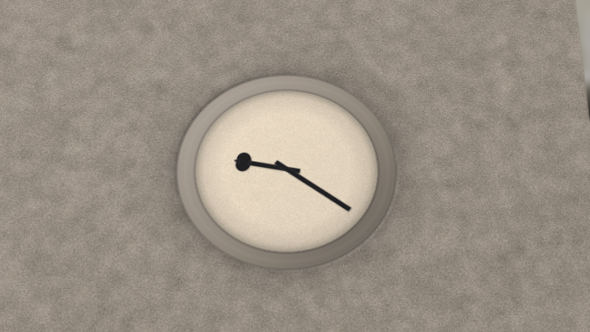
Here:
h=9 m=21
